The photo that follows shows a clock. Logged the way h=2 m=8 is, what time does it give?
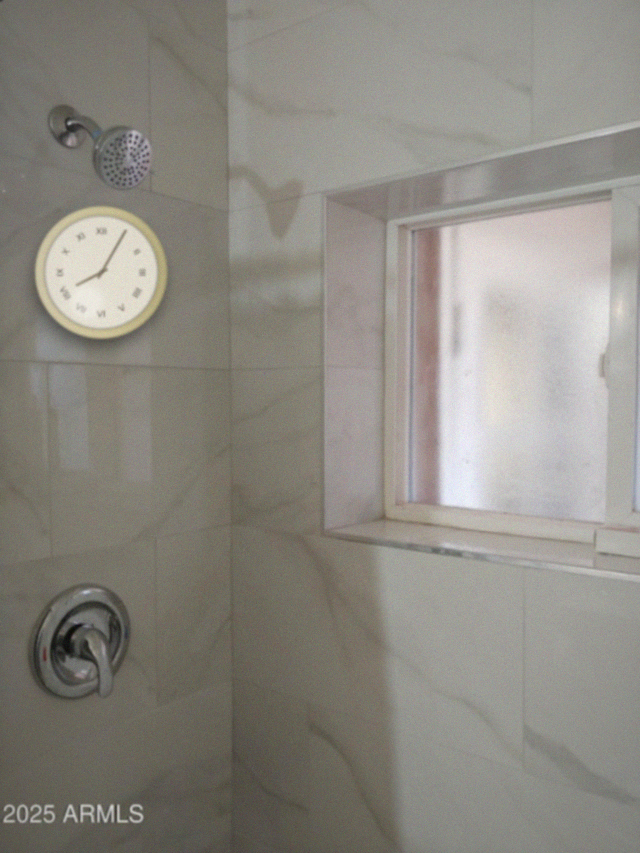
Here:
h=8 m=5
